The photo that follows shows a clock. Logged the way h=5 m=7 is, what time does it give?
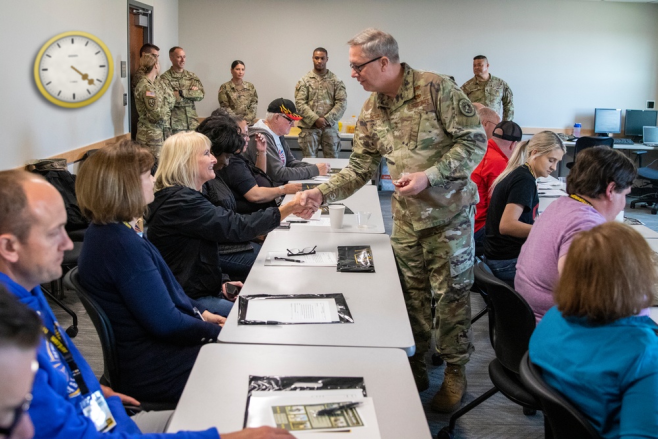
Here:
h=4 m=22
